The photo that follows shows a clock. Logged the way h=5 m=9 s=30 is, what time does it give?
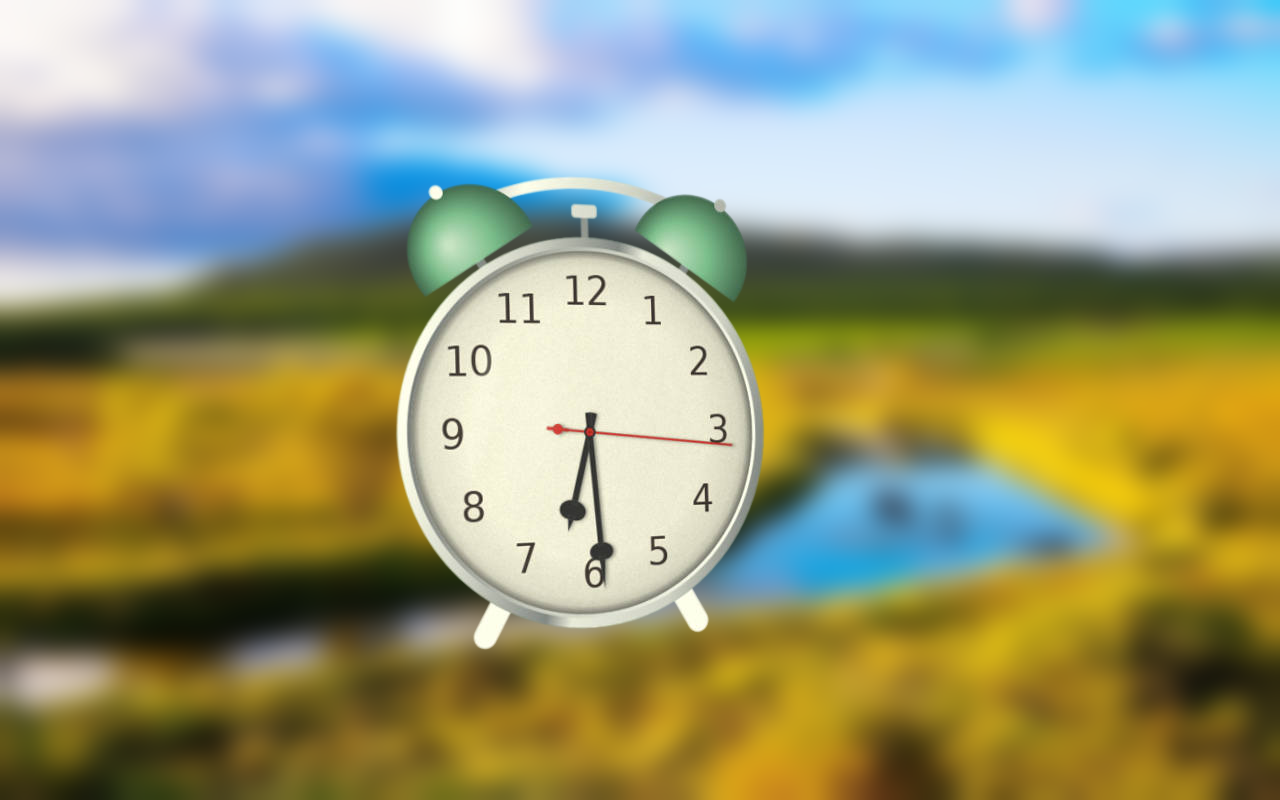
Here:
h=6 m=29 s=16
